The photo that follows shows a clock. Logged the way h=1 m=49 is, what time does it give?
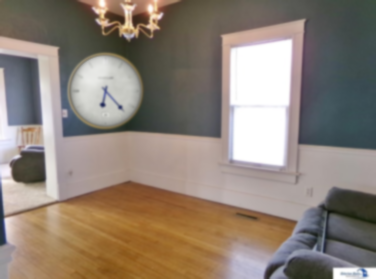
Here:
h=6 m=23
